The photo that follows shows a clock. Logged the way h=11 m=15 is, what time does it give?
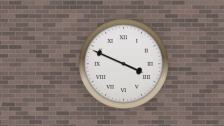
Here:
h=3 m=49
